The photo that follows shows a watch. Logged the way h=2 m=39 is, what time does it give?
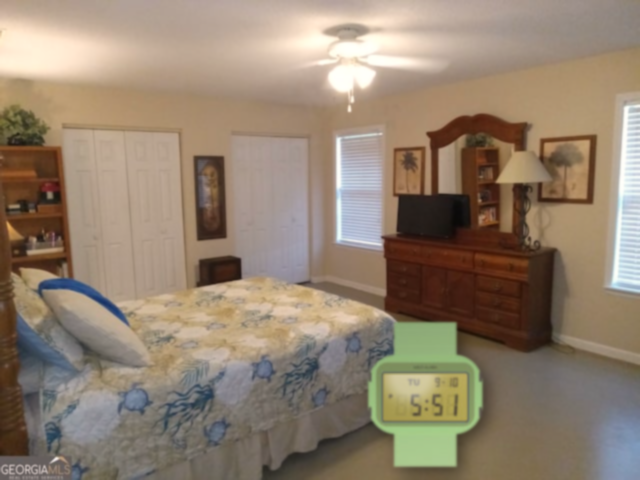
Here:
h=5 m=51
